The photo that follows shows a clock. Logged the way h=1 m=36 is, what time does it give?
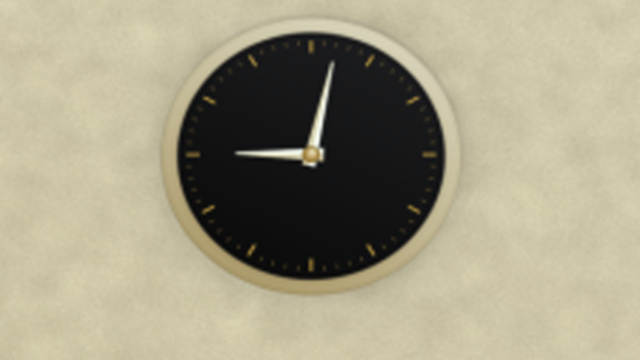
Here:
h=9 m=2
